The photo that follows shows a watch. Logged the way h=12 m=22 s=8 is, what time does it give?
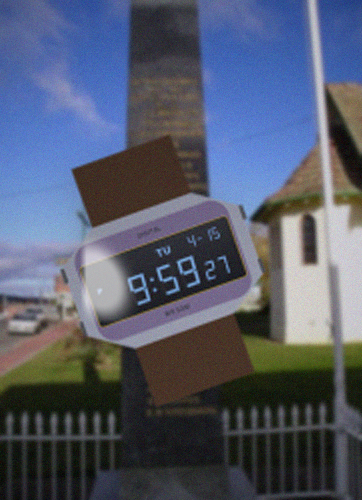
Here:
h=9 m=59 s=27
